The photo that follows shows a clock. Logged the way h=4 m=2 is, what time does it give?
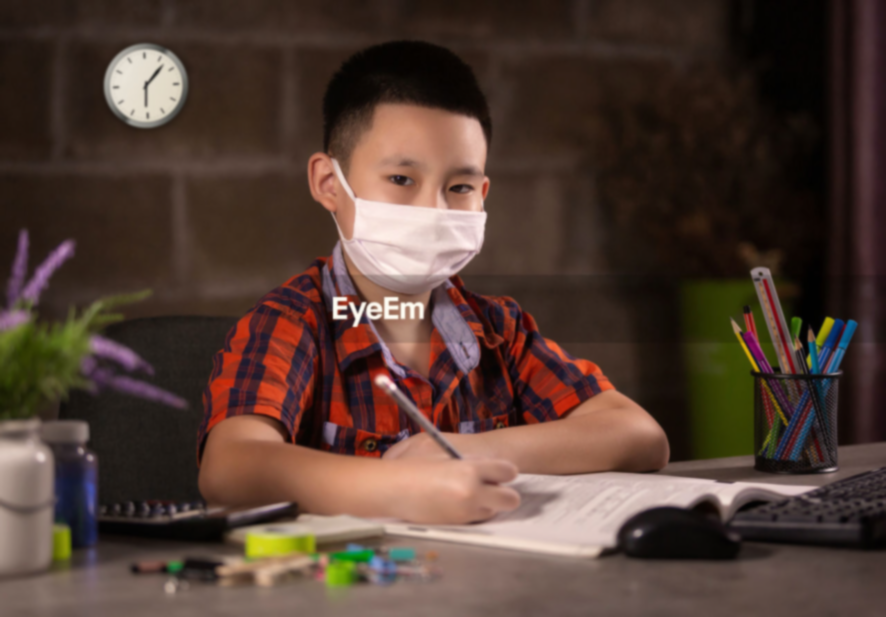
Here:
h=6 m=7
